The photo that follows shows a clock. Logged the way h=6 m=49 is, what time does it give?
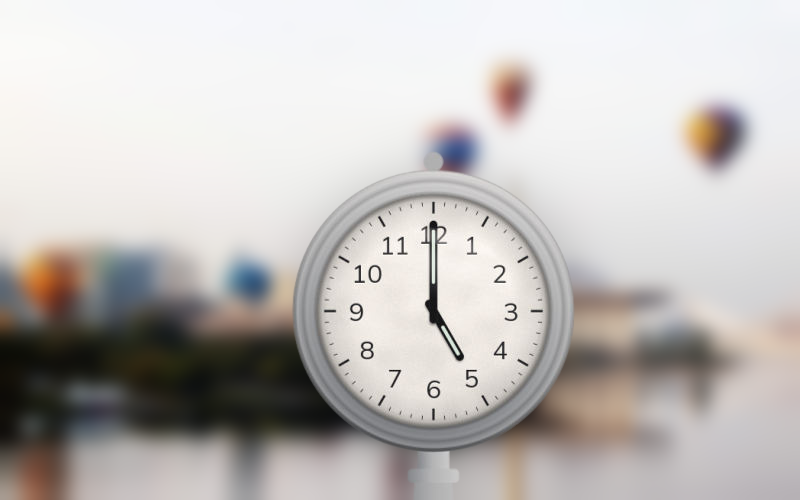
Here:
h=5 m=0
